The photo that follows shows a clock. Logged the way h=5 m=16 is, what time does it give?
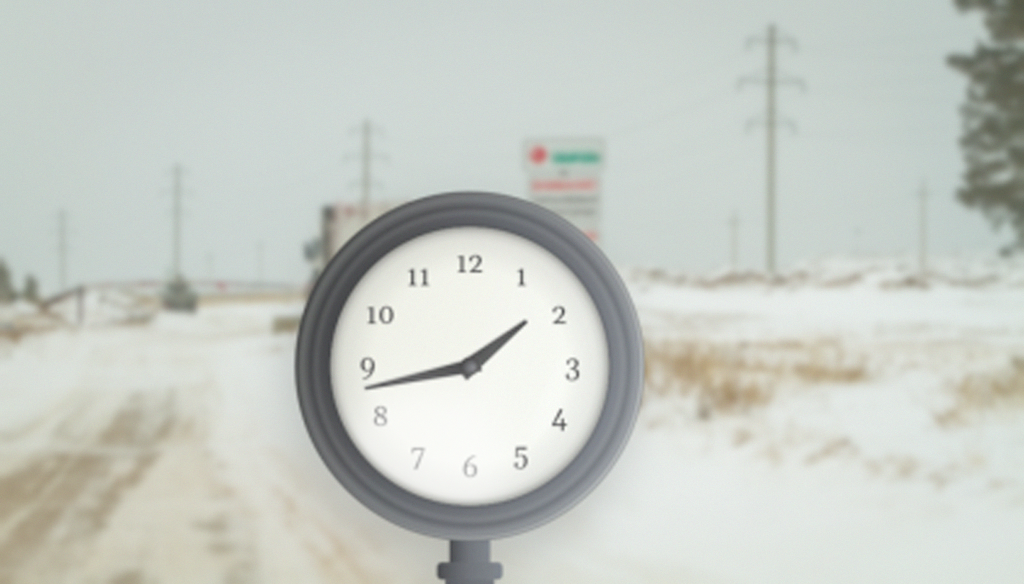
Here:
h=1 m=43
